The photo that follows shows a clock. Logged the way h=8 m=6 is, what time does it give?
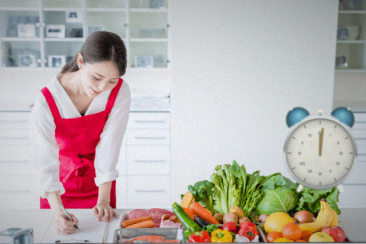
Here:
h=12 m=1
